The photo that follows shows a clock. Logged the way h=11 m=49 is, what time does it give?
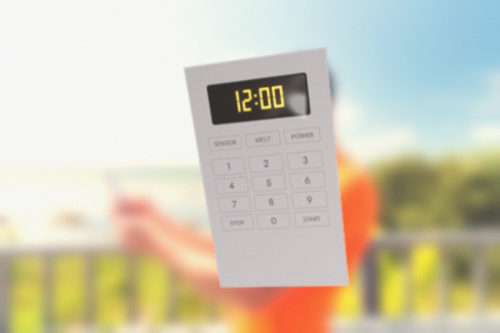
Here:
h=12 m=0
